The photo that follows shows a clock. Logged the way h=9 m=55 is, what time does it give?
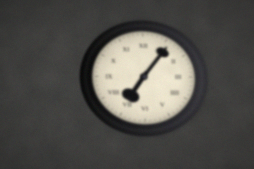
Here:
h=7 m=6
